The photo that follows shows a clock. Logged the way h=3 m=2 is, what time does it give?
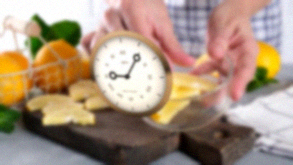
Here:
h=9 m=6
